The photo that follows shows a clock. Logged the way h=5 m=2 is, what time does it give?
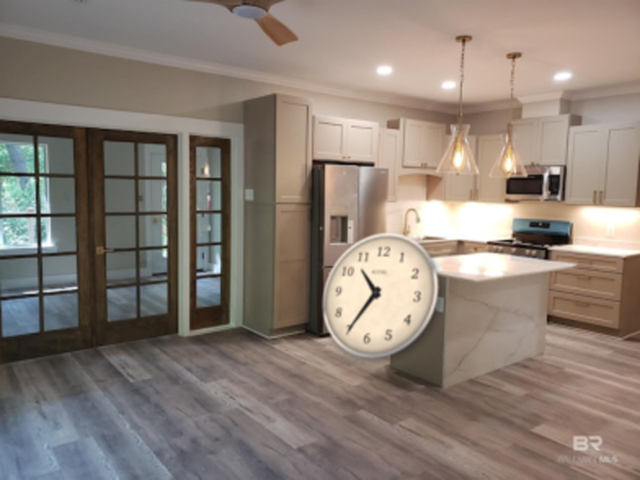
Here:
h=10 m=35
